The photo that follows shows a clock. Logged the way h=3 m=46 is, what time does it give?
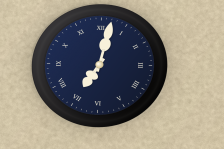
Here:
h=7 m=2
